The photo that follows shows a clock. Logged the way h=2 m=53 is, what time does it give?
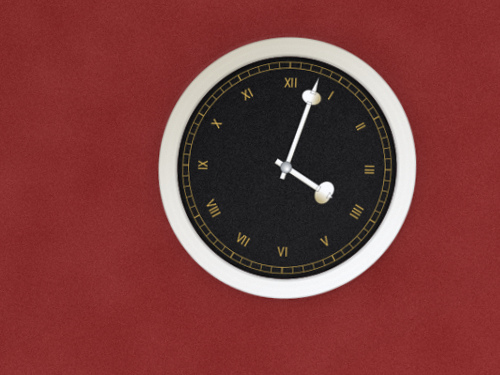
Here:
h=4 m=3
